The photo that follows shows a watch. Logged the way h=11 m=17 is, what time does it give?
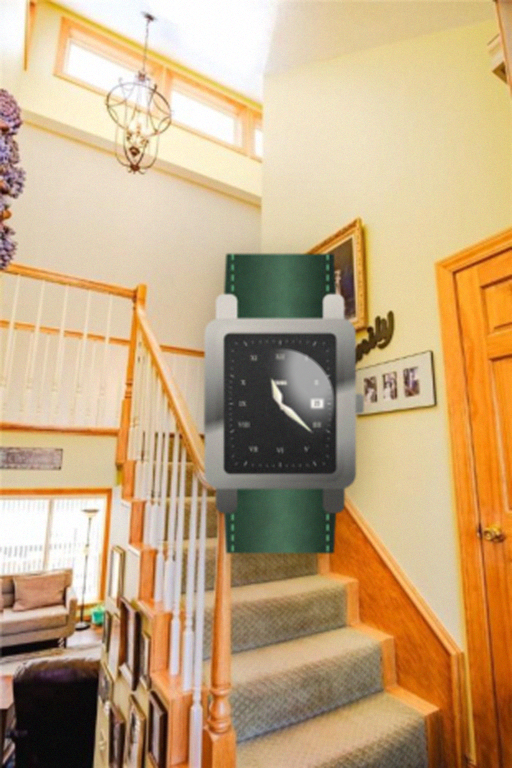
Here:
h=11 m=22
